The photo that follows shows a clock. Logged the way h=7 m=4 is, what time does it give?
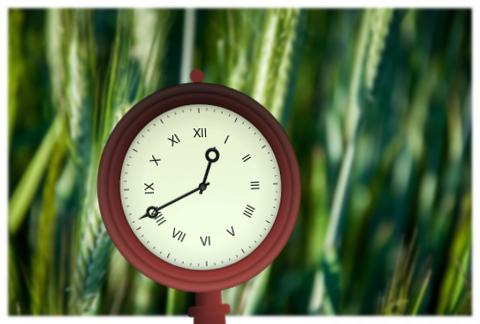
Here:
h=12 m=41
